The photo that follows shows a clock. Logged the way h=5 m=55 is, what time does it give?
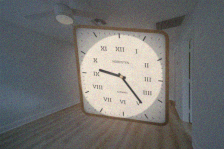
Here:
h=9 m=24
